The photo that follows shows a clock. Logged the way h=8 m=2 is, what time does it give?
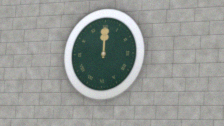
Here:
h=12 m=0
